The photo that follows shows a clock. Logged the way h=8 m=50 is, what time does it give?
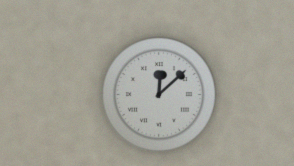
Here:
h=12 m=8
